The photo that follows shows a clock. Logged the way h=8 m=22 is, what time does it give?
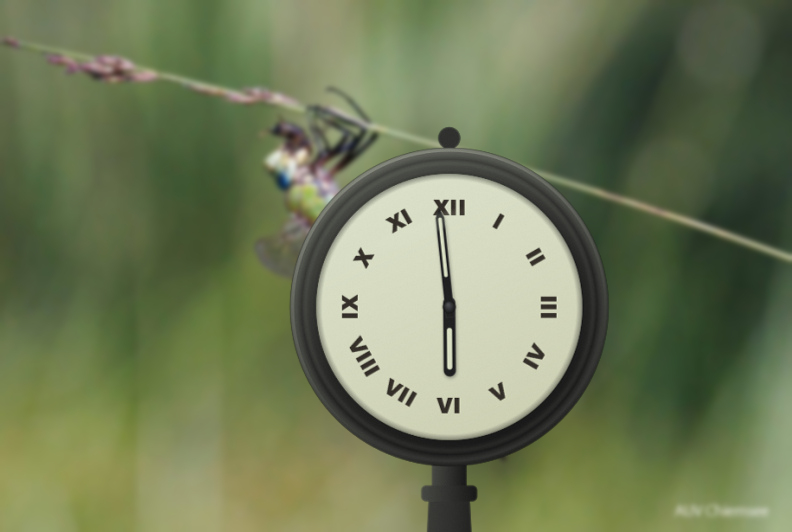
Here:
h=5 m=59
